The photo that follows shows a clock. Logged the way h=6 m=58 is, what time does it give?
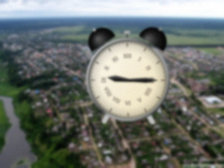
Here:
h=9 m=15
